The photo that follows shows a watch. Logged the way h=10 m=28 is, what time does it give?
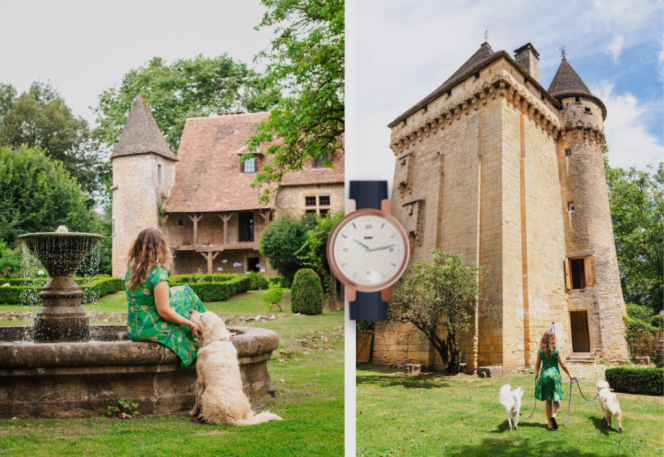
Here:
h=10 m=13
